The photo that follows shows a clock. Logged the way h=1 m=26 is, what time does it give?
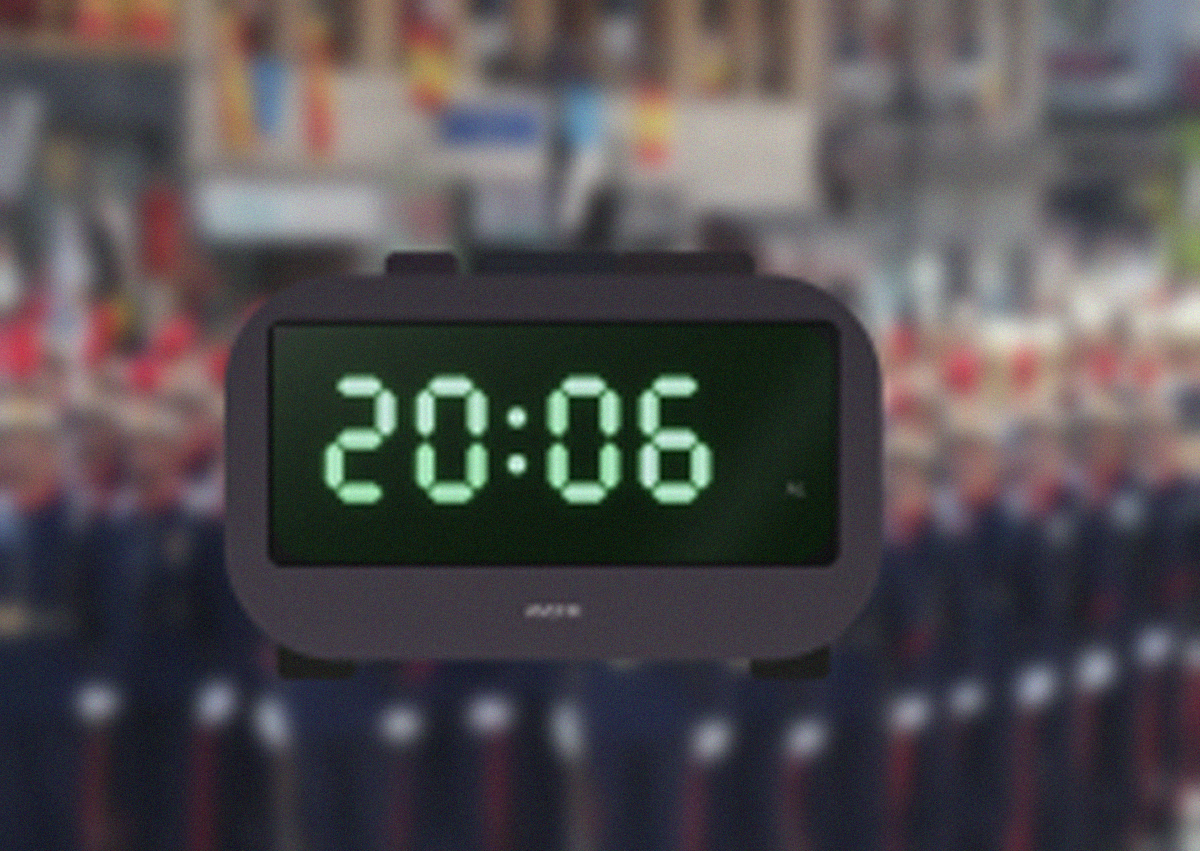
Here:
h=20 m=6
